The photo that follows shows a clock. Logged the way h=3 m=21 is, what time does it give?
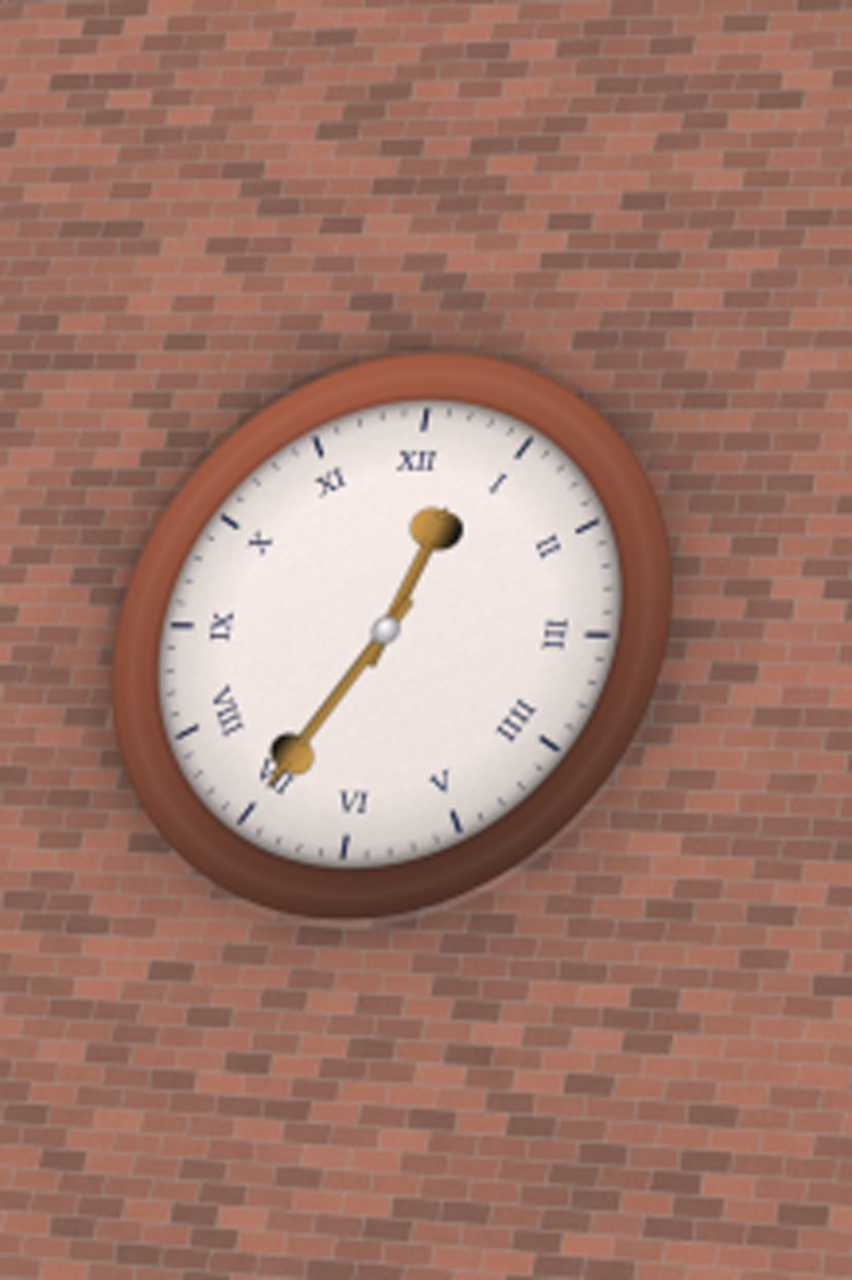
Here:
h=12 m=35
